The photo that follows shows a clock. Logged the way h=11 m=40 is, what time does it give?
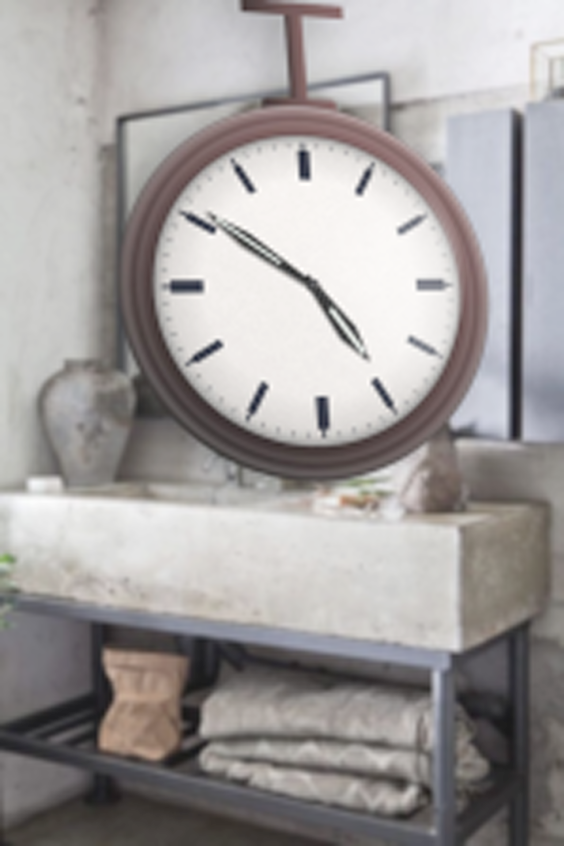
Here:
h=4 m=51
